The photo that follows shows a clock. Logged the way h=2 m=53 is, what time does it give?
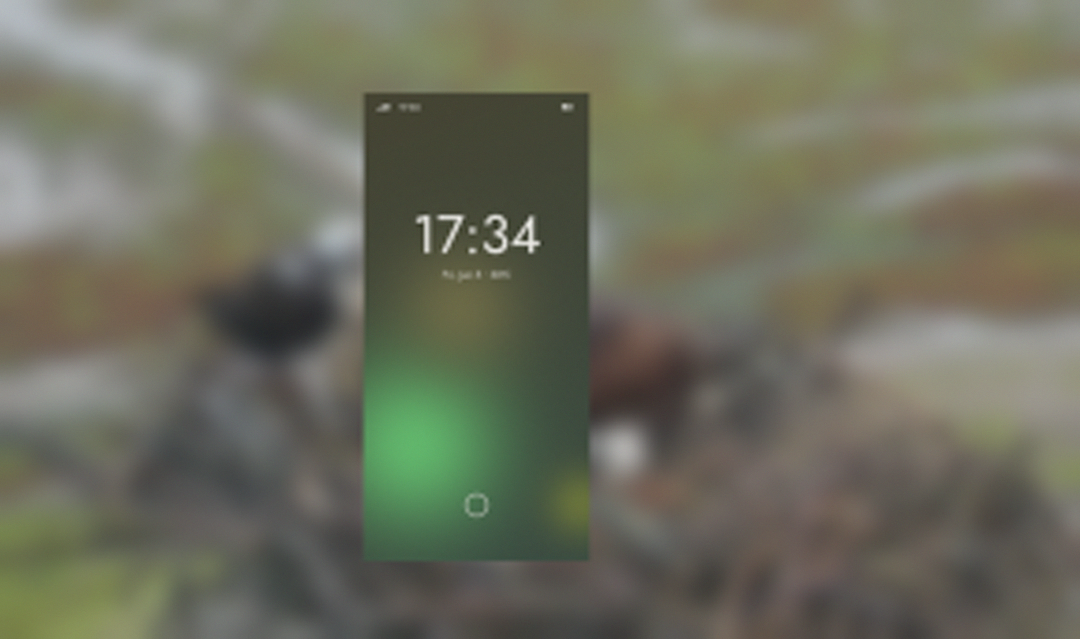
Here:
h=17 m=34
